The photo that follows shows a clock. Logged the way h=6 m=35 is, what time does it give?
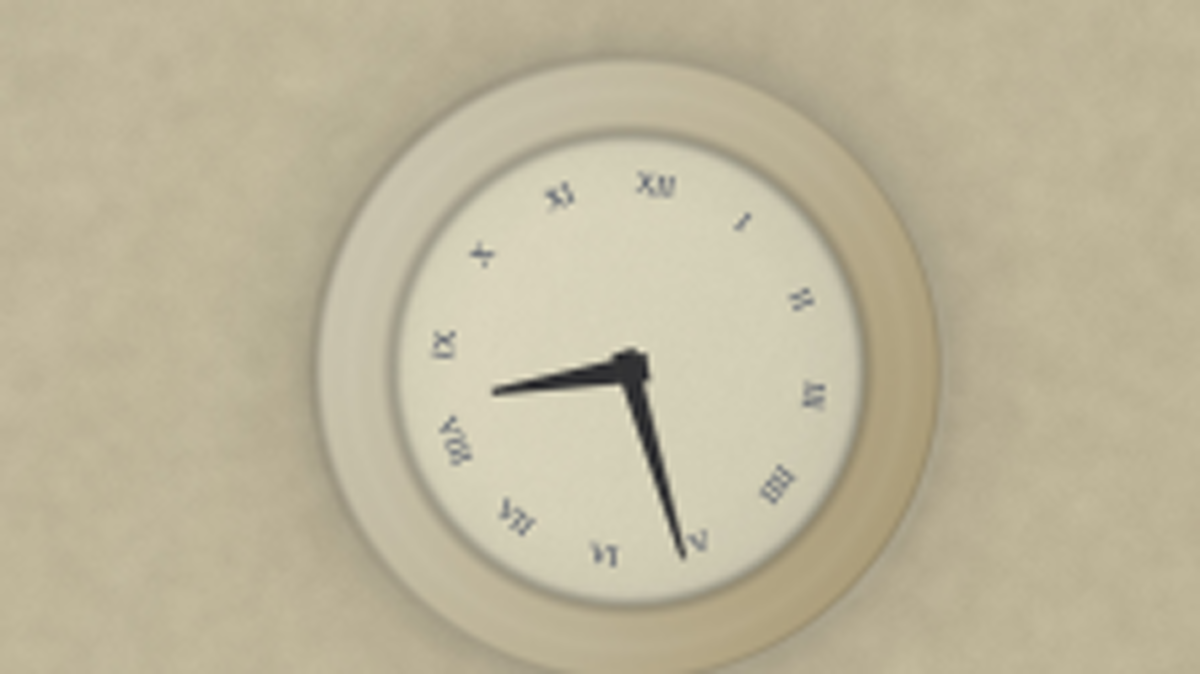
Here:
h=8 m=26
